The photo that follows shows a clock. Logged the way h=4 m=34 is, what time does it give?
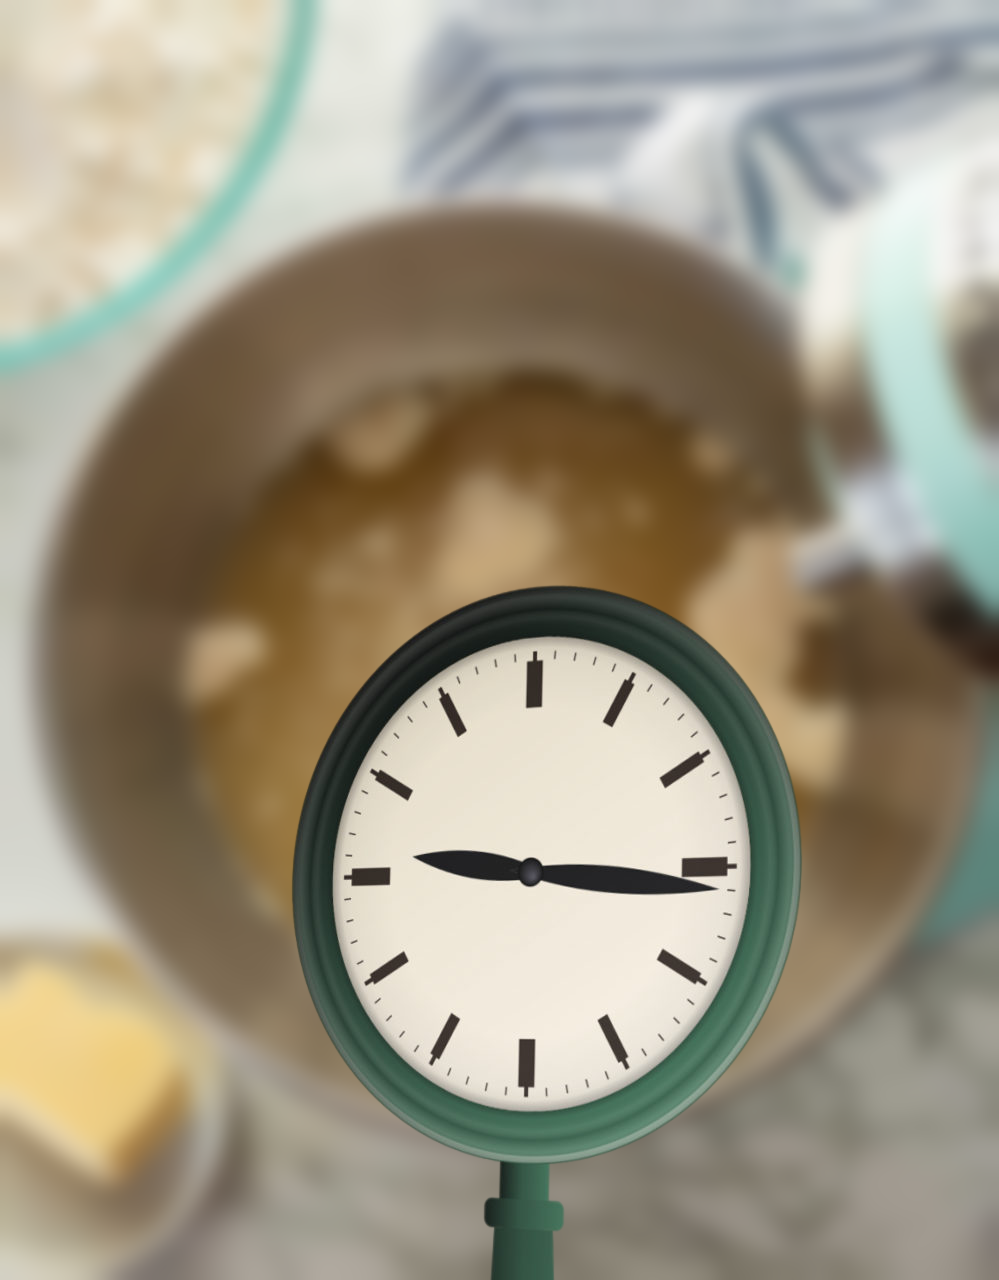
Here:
h=9 m=16
